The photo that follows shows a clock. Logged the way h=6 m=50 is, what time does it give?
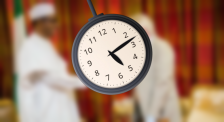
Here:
h=5 m=13
